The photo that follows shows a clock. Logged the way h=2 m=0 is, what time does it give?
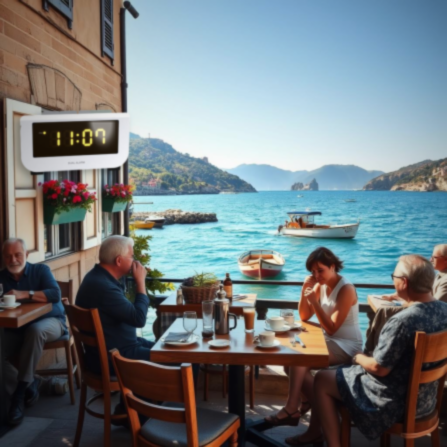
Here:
h=11 m=7
